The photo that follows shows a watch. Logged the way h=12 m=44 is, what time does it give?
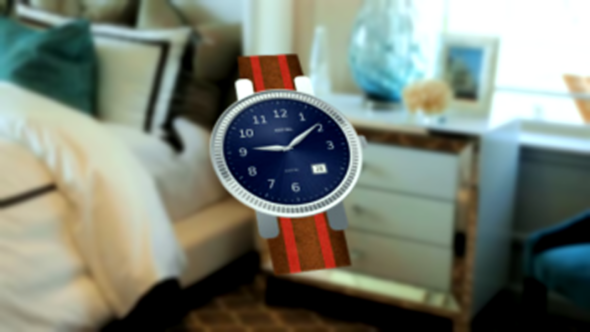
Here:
h=9 m=9
